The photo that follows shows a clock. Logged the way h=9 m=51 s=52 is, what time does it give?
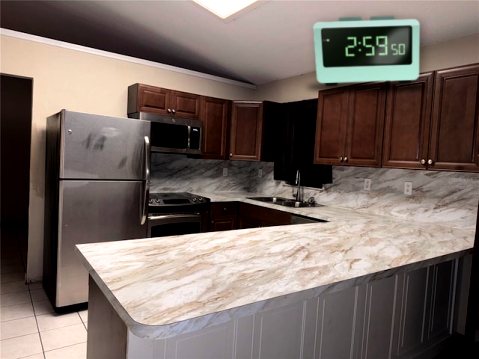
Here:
h=2 m=59 s=50
